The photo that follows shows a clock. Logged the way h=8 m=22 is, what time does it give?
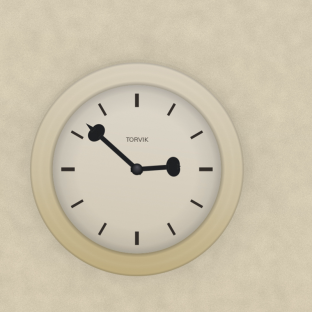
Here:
h=2 m=52
